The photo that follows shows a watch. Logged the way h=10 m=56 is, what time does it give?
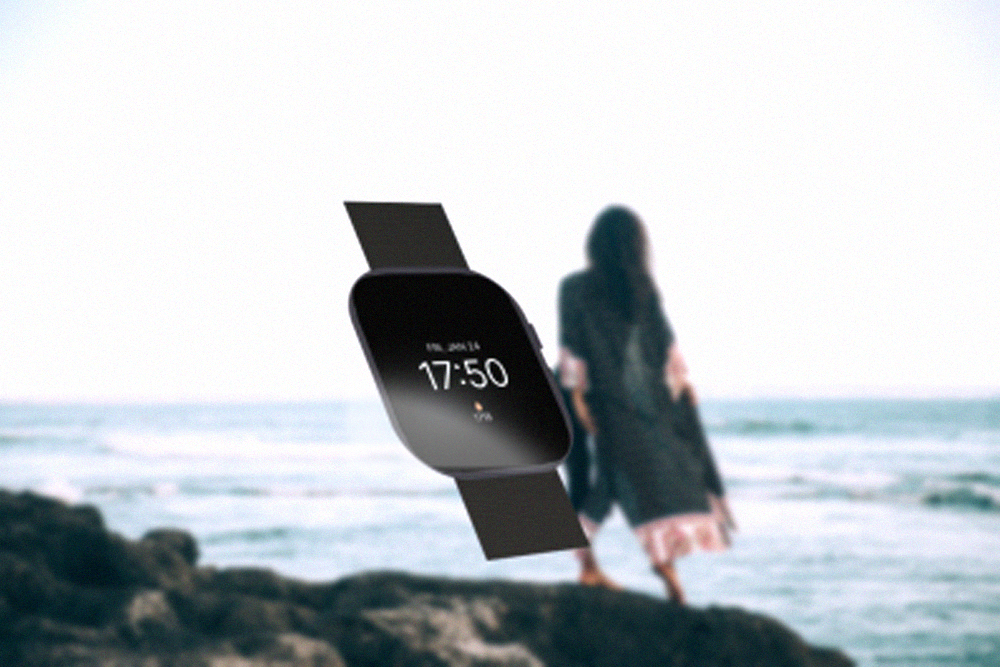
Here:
h=17 m=50
